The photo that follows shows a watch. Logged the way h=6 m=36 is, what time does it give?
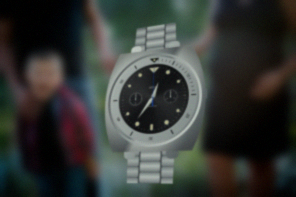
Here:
h=12 m=36
